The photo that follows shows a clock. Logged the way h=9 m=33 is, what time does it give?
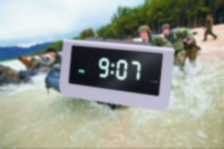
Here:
h=9 m=7
